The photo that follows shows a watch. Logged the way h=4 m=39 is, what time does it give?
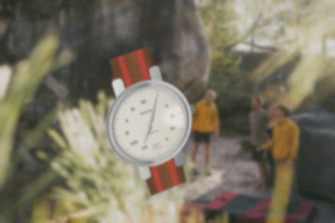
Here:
h=7 m=5
